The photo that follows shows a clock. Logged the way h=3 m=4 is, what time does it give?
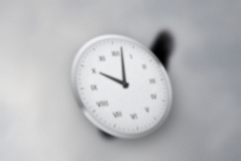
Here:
h=10 m=2
